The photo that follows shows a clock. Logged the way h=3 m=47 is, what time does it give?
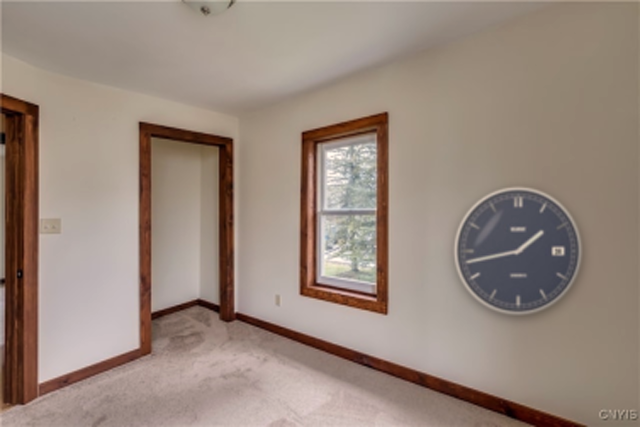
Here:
h=1 m=43
